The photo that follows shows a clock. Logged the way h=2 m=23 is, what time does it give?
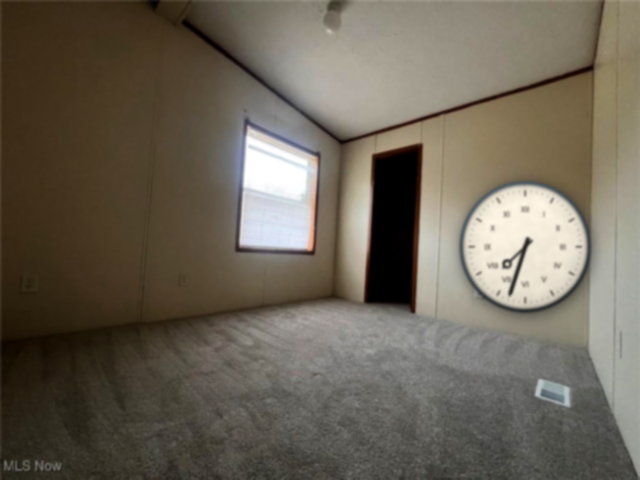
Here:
h=7 m=33
